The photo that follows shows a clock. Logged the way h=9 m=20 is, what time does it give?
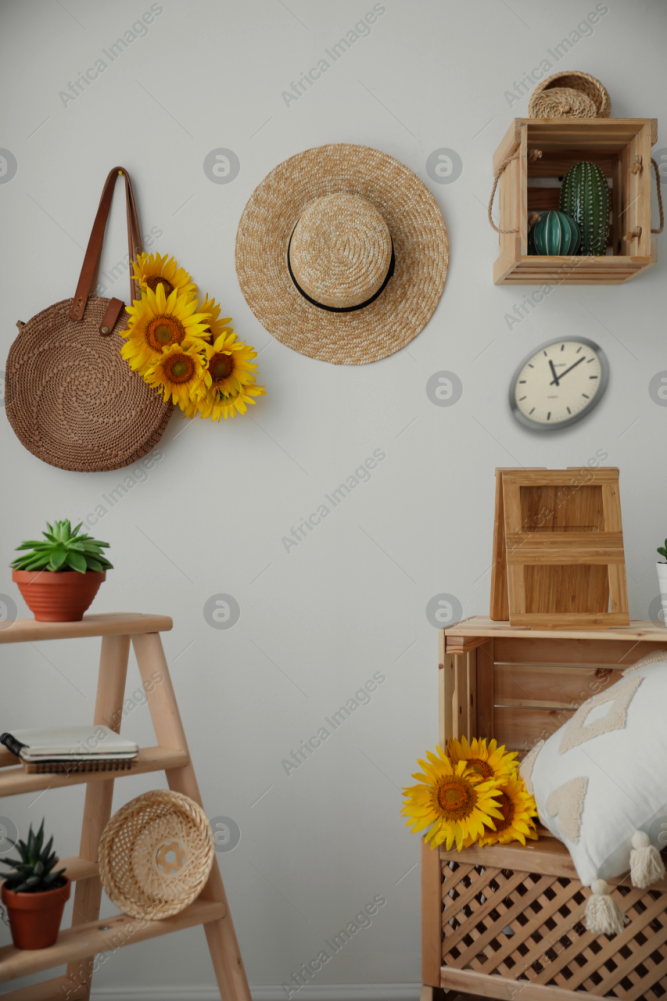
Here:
h=11 m=8
